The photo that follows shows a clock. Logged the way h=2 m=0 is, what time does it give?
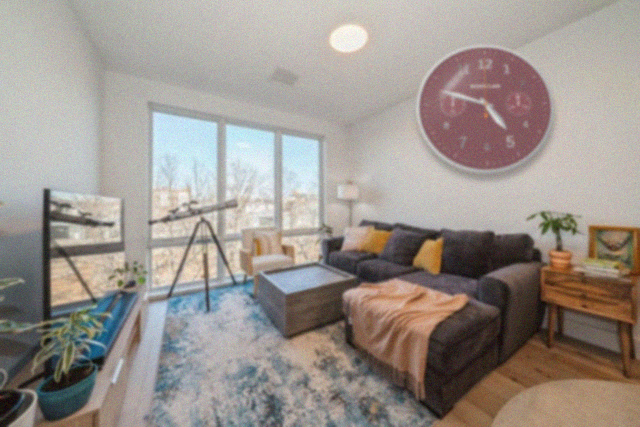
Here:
h=4 m=48
